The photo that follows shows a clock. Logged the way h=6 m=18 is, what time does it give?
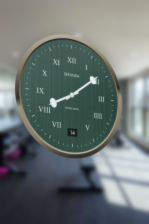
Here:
h=8 m=9
